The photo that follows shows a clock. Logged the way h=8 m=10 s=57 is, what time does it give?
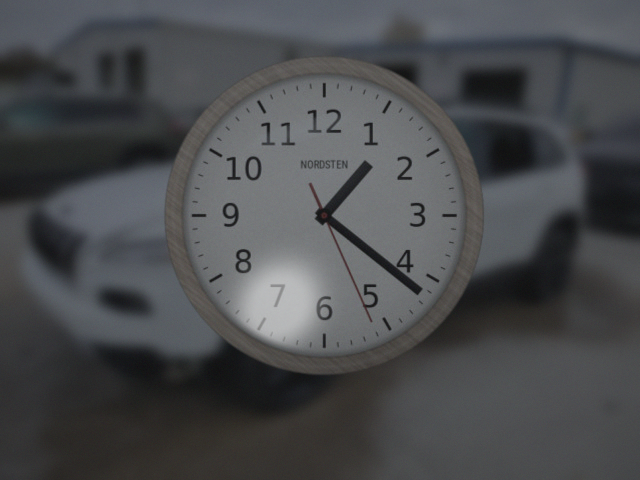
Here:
h=1 m=21 s=26
